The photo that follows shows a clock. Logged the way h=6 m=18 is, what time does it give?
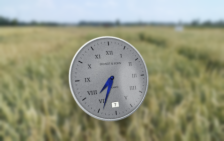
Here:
h=7 m=34
